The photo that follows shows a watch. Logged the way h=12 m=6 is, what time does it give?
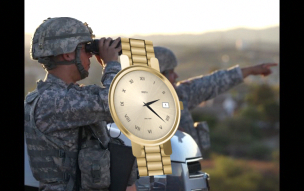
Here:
h=2 m=22
